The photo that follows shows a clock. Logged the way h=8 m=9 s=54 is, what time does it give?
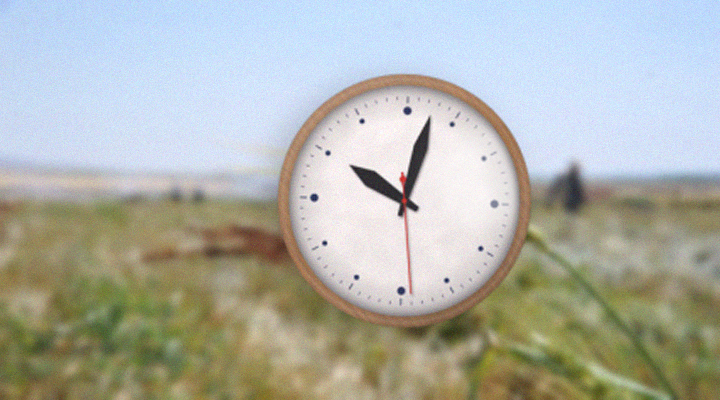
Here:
h=10 m=2 s=29
